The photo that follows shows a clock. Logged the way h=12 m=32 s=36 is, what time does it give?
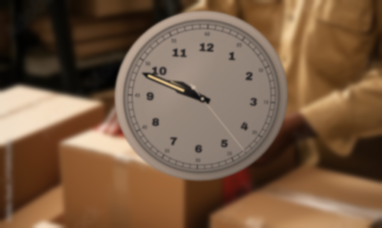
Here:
h=9 m=48 s=23
